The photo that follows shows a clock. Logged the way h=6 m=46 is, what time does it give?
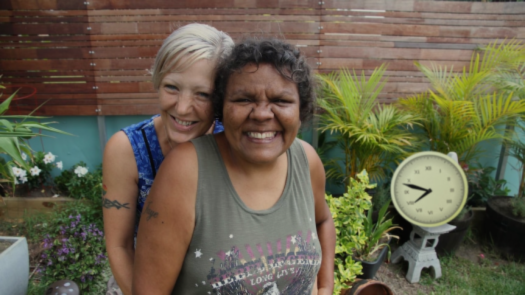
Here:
h=7 m=48
